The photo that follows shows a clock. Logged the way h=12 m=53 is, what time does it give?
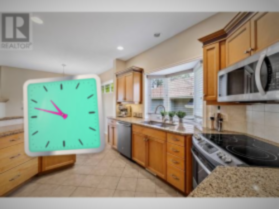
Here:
h=10 m=48
